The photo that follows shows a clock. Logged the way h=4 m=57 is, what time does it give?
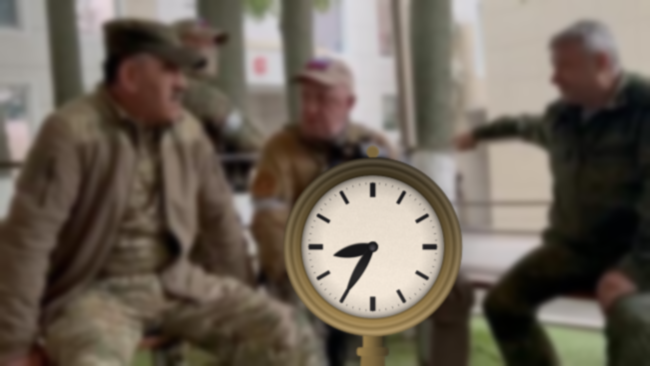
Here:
h=8 m=35
